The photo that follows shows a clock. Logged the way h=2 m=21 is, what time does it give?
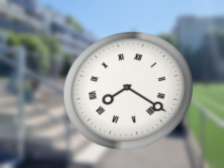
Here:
h=7 m=18
